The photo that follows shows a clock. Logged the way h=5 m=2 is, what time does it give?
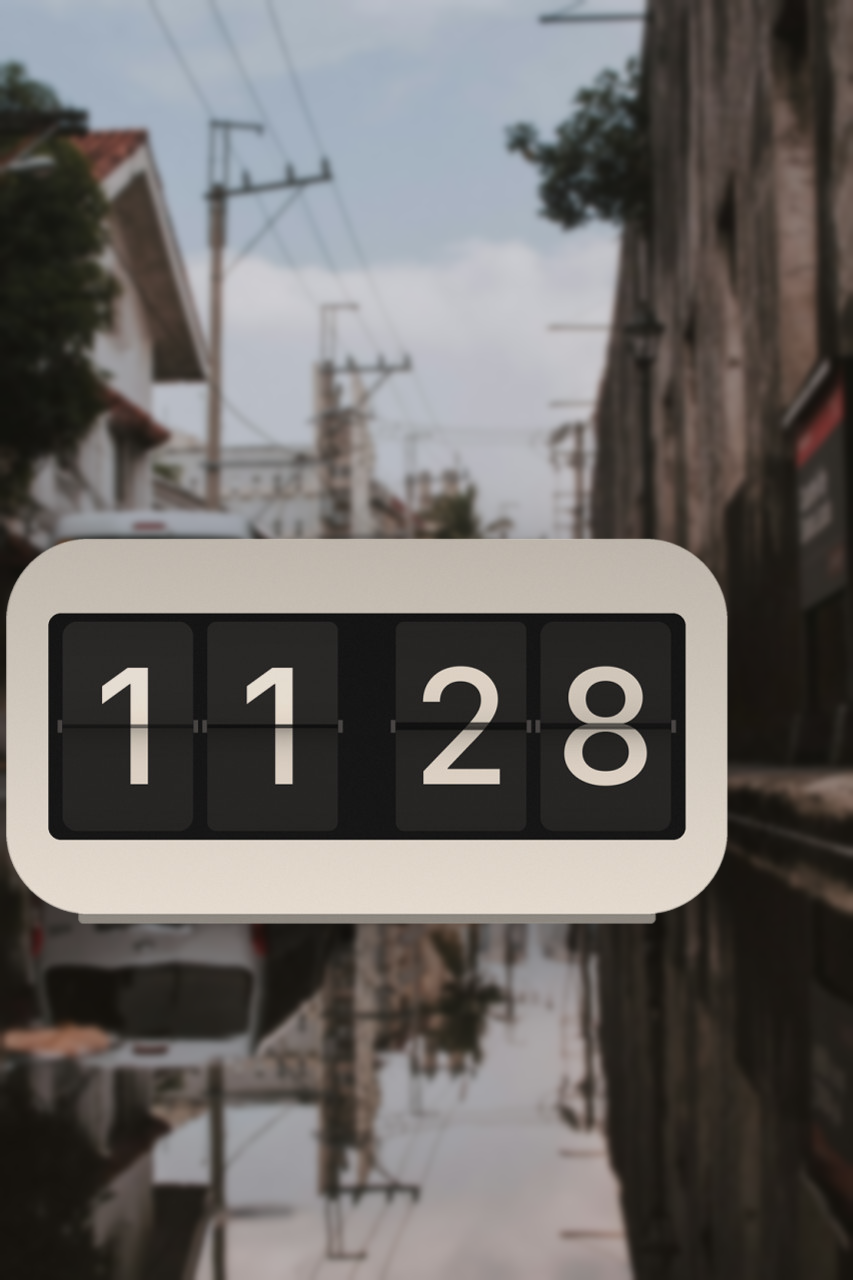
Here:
h=11 m=28
